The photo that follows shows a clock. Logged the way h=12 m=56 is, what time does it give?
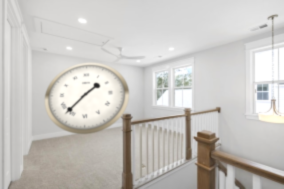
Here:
h=1 m=37
